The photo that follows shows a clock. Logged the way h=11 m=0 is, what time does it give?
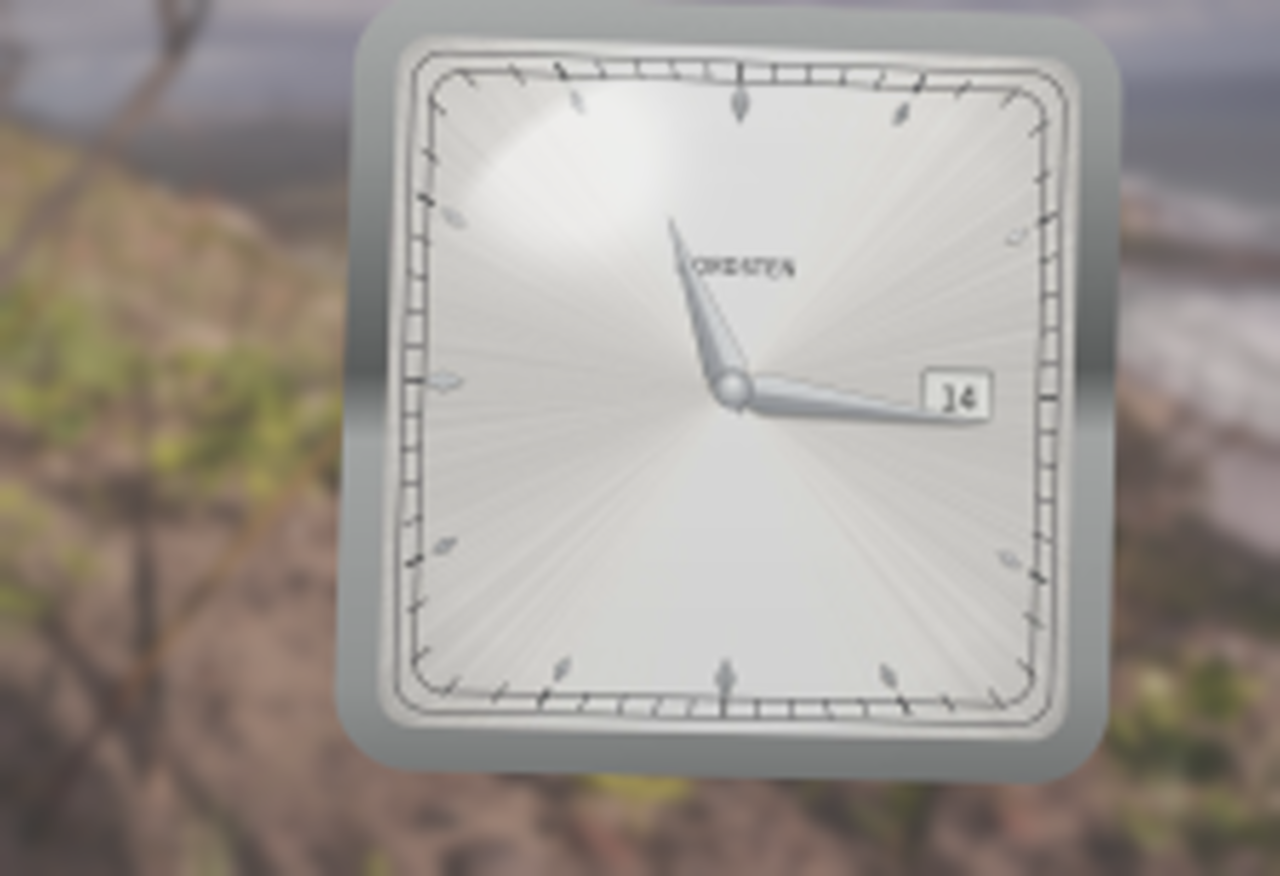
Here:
h=11 m=16
